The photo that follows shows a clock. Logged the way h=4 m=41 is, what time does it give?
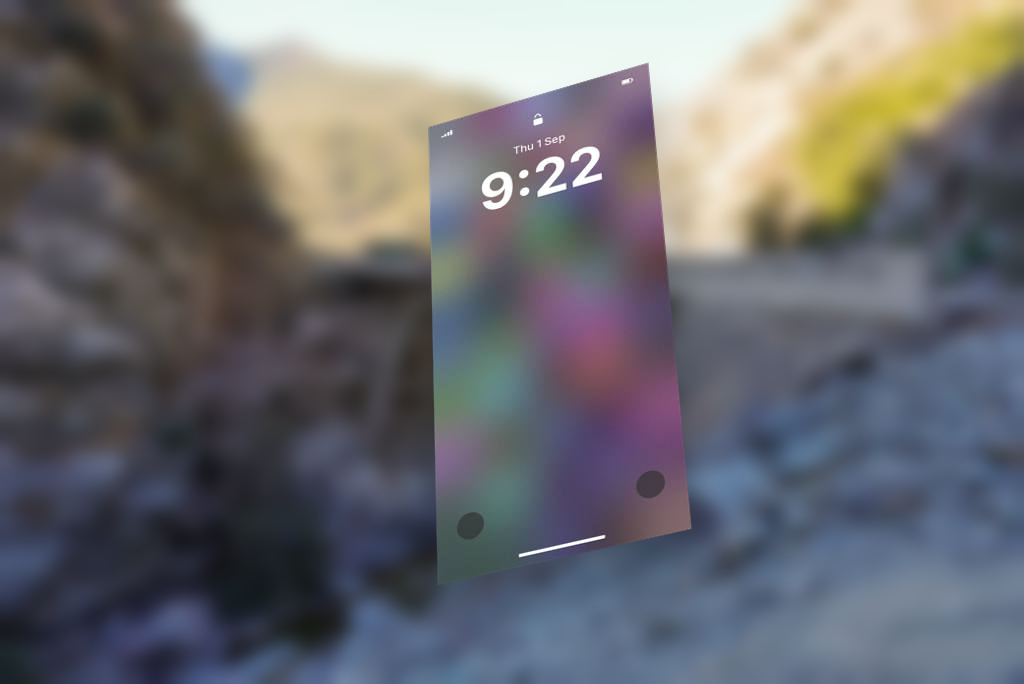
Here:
h=9 m=22
